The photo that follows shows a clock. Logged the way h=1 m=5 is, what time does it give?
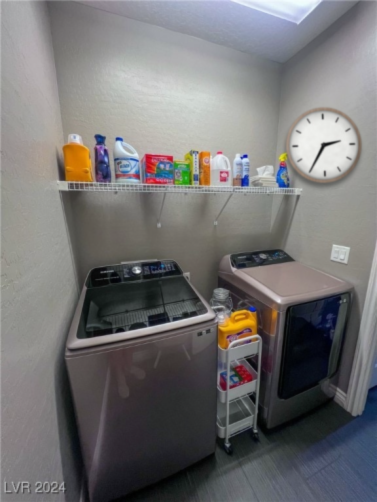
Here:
h=2 m=35
